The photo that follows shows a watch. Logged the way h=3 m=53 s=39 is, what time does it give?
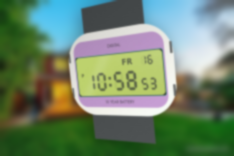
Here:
h=10 m=58 s=53
